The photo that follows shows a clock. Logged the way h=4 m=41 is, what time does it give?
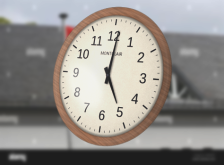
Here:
h=5 m=1
